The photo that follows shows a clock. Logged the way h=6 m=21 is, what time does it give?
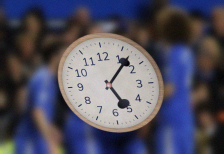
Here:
h=5 m=7
